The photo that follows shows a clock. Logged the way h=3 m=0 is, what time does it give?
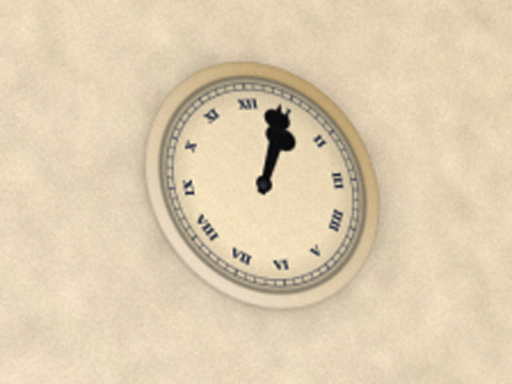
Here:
h=1 m=4
